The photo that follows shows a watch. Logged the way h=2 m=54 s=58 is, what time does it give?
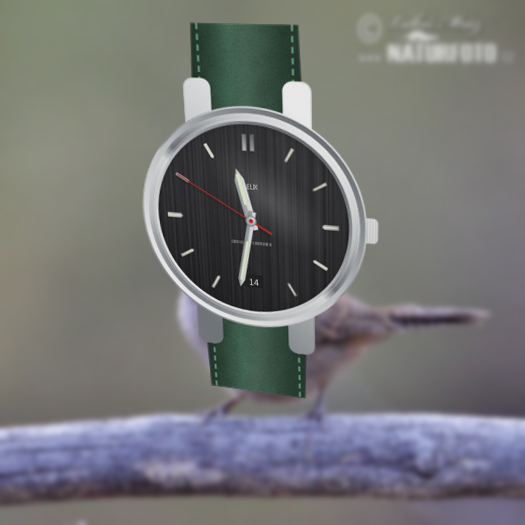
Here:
h=11 m=31 s=50
